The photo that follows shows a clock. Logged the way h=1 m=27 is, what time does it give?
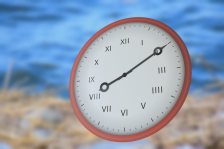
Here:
h=8 m=10
